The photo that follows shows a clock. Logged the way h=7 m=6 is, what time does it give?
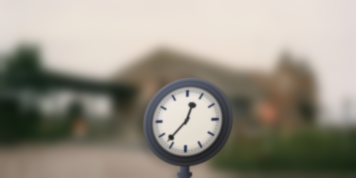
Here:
h=12 m=37
